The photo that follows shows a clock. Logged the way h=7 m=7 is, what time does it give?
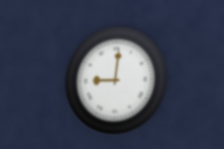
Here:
h=9 m=1
